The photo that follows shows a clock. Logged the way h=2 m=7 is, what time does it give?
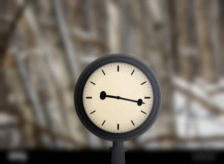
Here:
h=9 m=17
